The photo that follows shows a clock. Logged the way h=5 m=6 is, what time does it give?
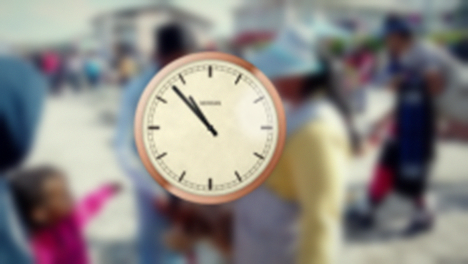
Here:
h=10 m=53
